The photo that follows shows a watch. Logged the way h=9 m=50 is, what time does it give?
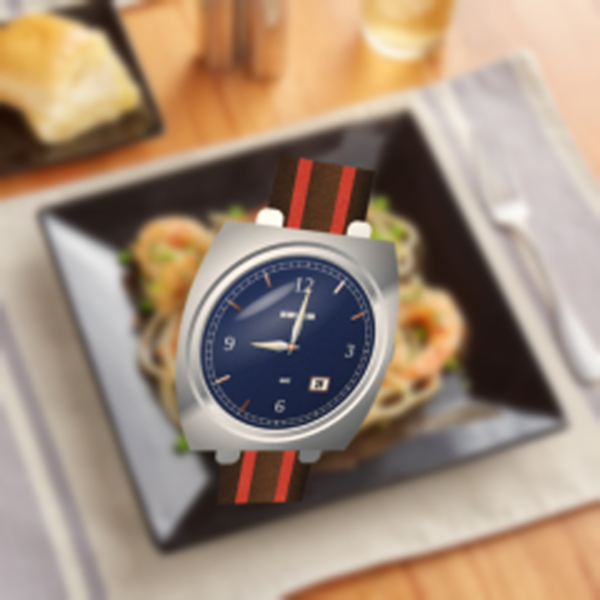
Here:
h=9 m=1
